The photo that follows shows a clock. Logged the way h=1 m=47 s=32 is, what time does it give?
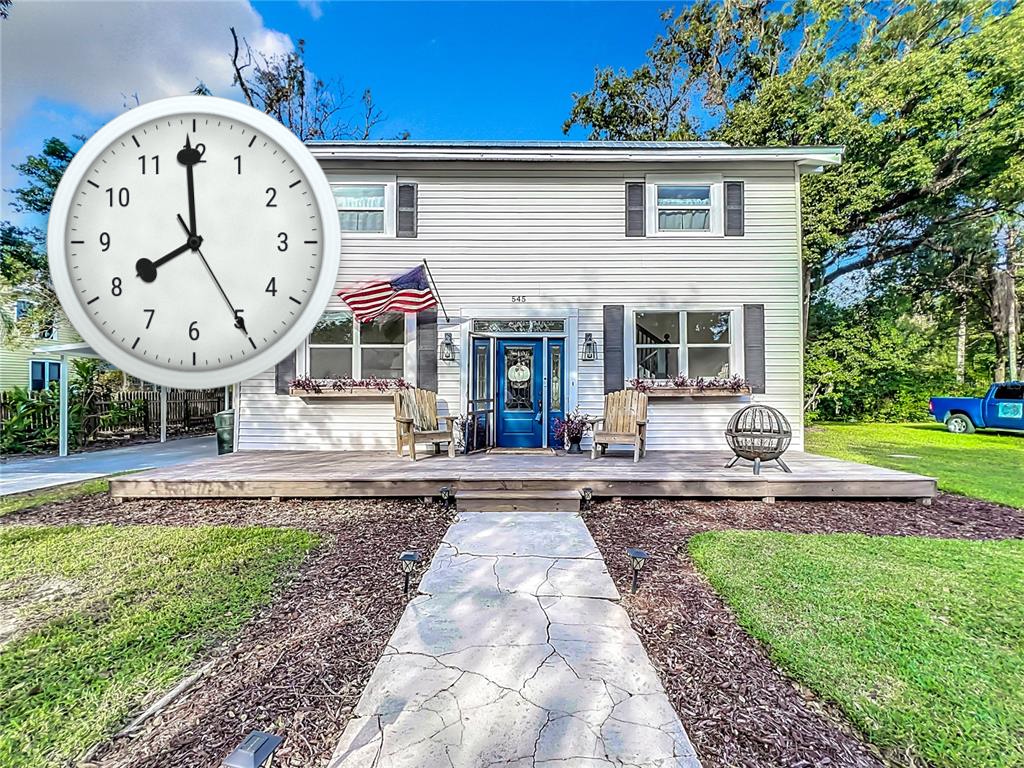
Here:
h=7 m=59 s=25
